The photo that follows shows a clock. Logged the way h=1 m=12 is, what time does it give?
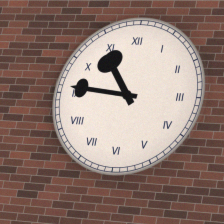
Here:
h=10 m=46
